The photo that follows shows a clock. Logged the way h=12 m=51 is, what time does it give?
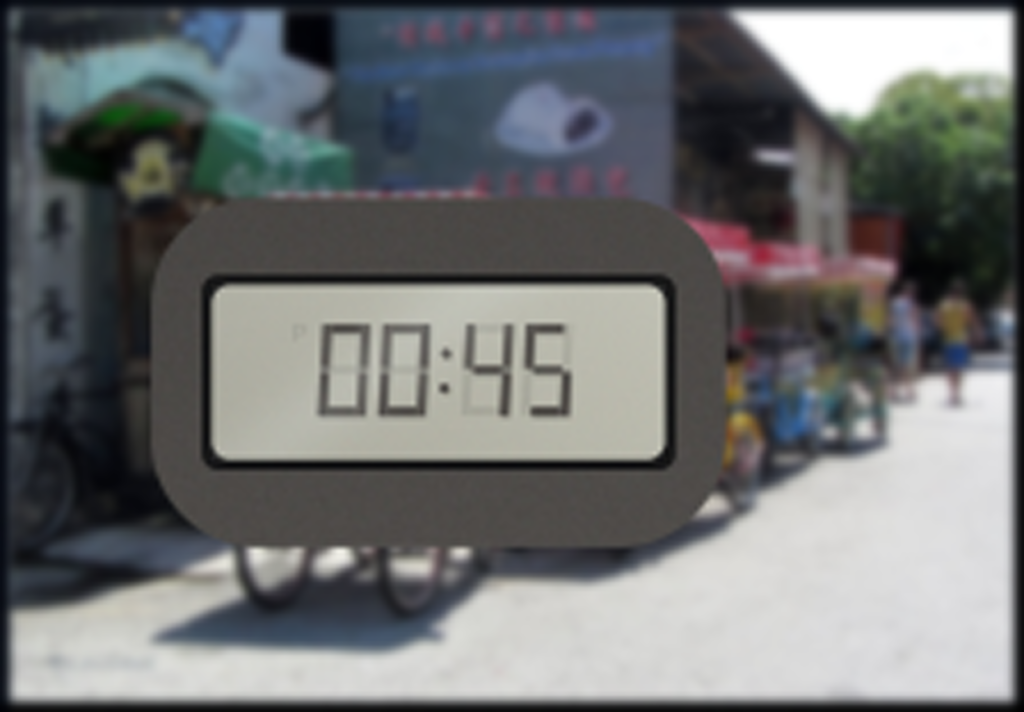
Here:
h=0 m=45
